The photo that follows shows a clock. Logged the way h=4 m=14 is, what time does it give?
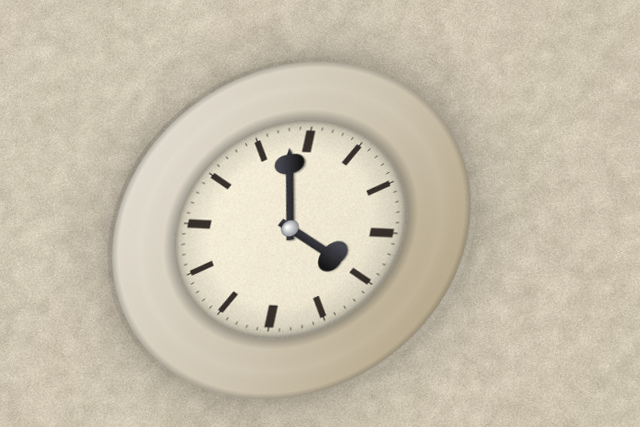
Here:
h=3 m=58
